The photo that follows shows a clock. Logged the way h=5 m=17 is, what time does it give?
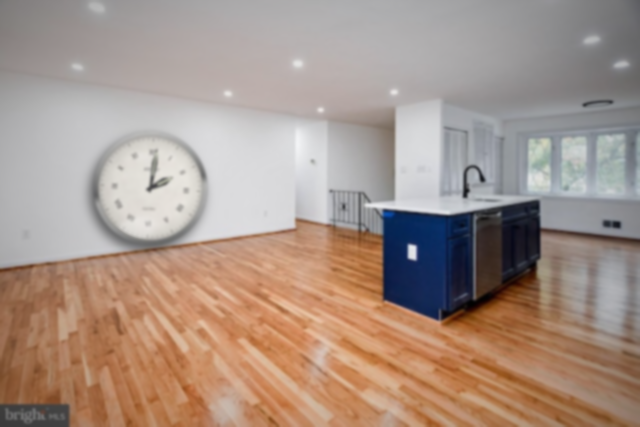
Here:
h=2 m=1
